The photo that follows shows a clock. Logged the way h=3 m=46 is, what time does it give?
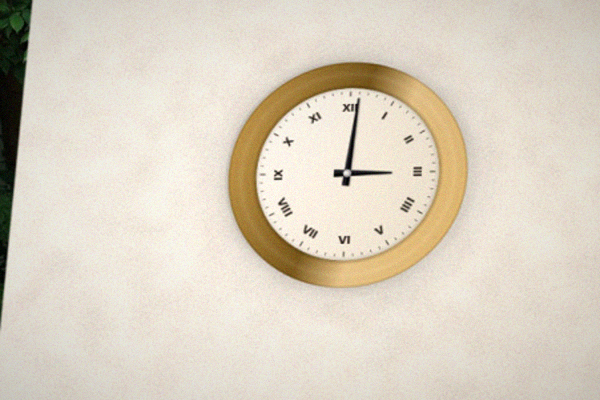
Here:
h=3 m=1
